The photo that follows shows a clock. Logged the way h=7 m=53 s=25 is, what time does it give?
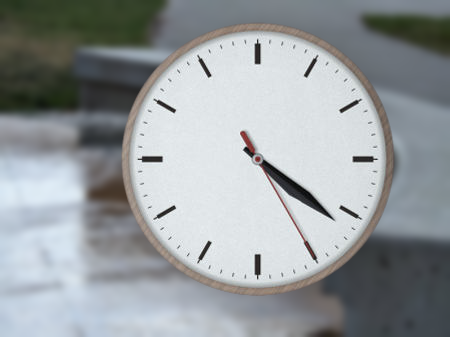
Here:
h=4 m=21 s=25
